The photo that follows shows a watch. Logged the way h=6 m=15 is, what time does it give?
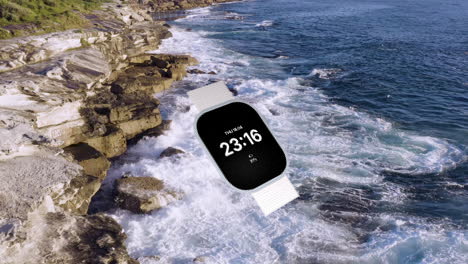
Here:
h=23 m=16
